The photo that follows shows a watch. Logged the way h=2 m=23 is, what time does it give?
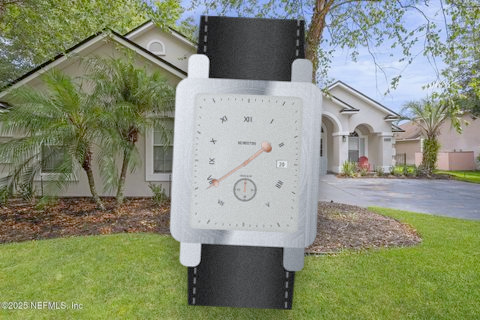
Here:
h=1 m=39
